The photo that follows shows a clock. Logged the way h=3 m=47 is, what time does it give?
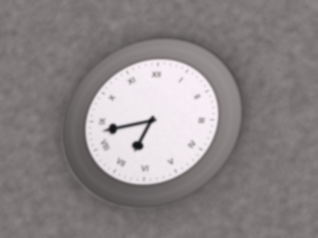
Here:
h=6 m=43
